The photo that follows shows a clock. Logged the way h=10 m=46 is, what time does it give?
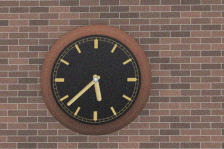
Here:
h=5 m=38
